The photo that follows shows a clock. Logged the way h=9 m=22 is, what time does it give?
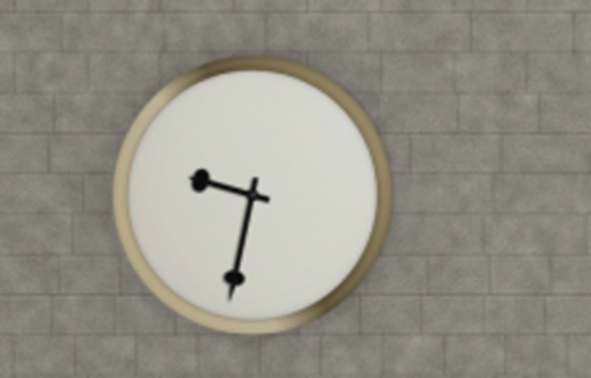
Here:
h=9 m=32
